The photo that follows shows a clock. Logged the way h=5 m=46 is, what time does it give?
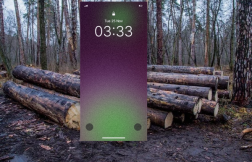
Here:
h=3 m=33
